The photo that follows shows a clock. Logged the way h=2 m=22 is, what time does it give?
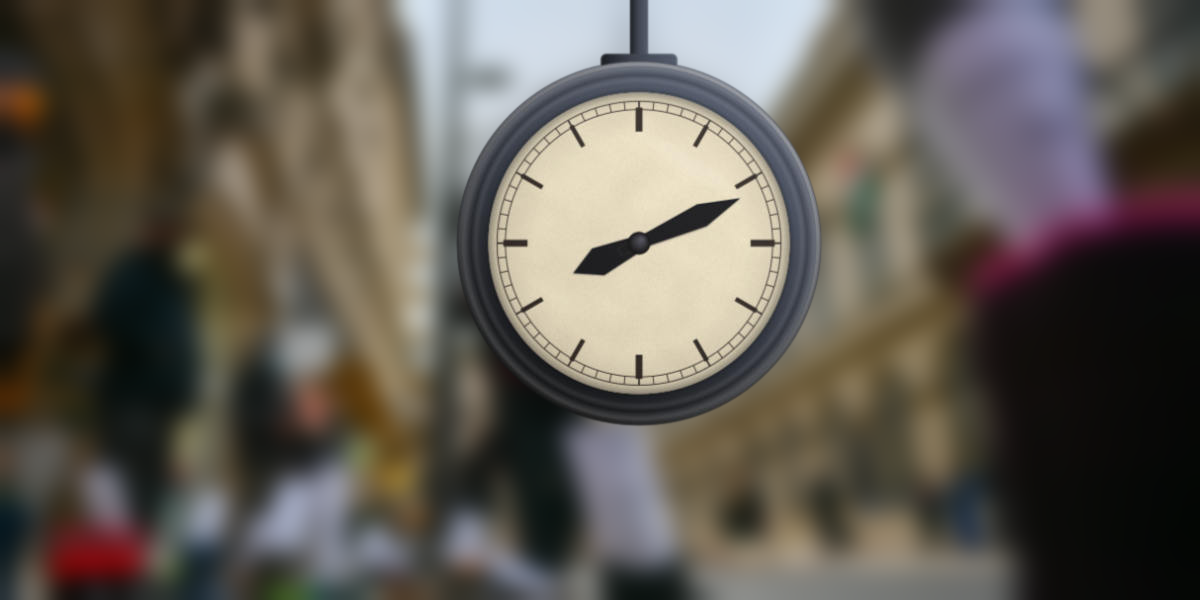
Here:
h=8 m=11
